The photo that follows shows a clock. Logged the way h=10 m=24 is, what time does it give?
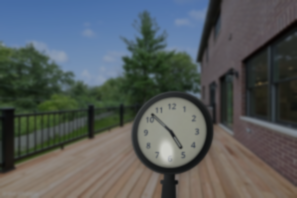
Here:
h=4 m=52
